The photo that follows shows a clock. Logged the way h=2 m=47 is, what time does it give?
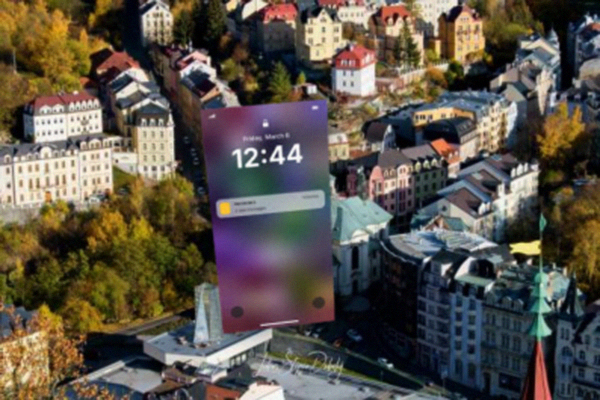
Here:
h=12 m=44
